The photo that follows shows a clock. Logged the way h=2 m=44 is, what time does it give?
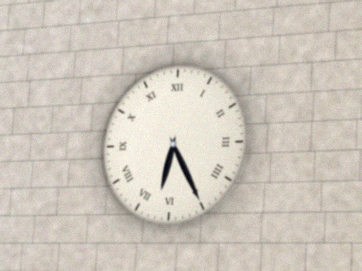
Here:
h=6 m=25
